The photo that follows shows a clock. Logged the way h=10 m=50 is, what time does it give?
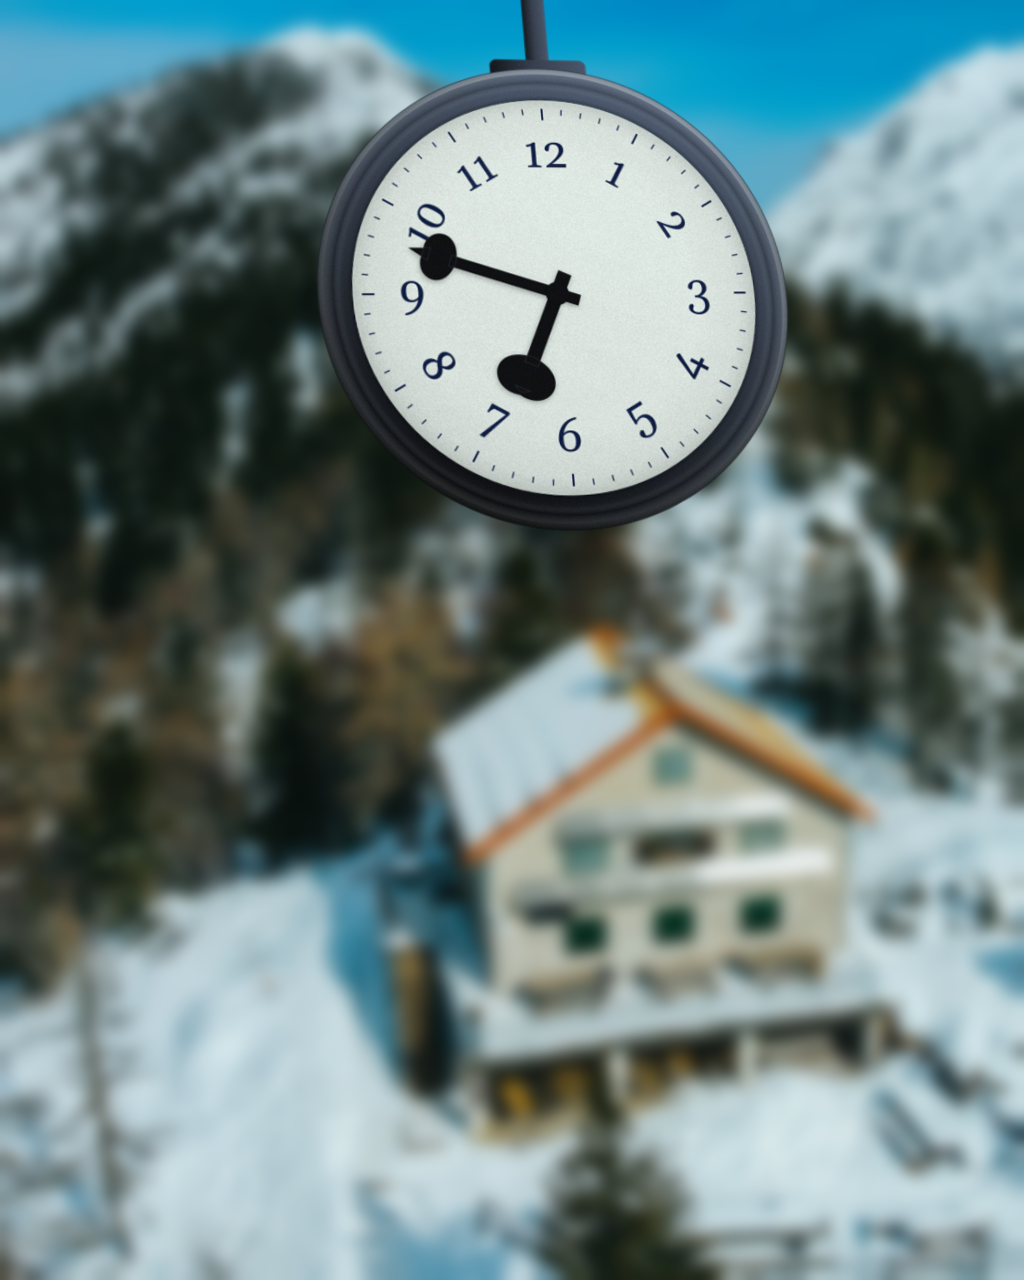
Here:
h=6 m=48
